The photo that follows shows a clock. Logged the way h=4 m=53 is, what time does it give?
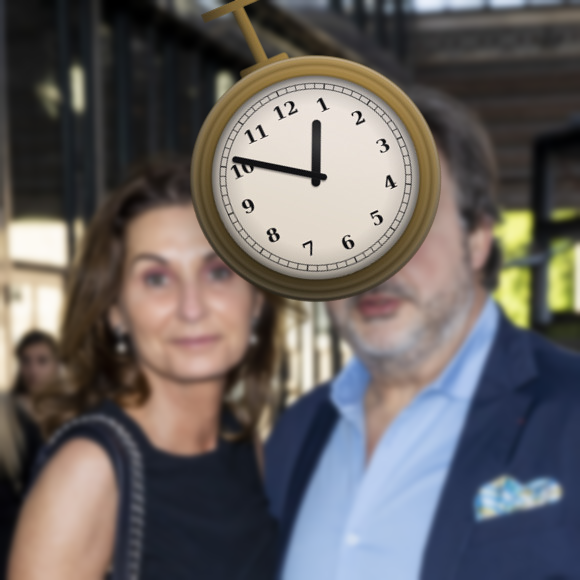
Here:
h=12 m=51
